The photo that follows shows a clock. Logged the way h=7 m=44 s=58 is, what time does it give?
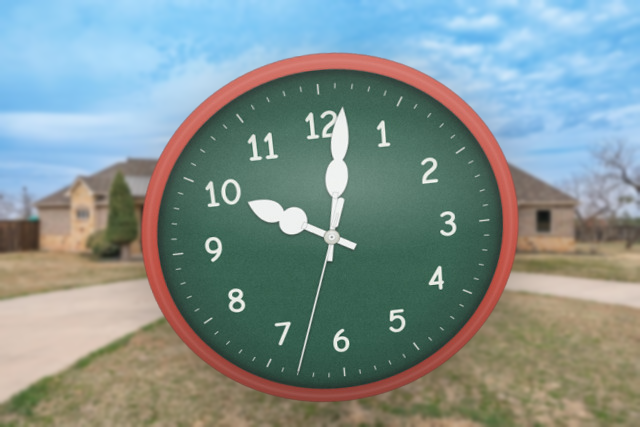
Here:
h=10 m=1 s=33
